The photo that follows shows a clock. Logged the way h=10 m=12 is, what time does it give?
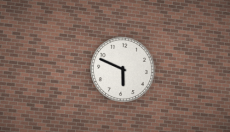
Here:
h=5 m=48
